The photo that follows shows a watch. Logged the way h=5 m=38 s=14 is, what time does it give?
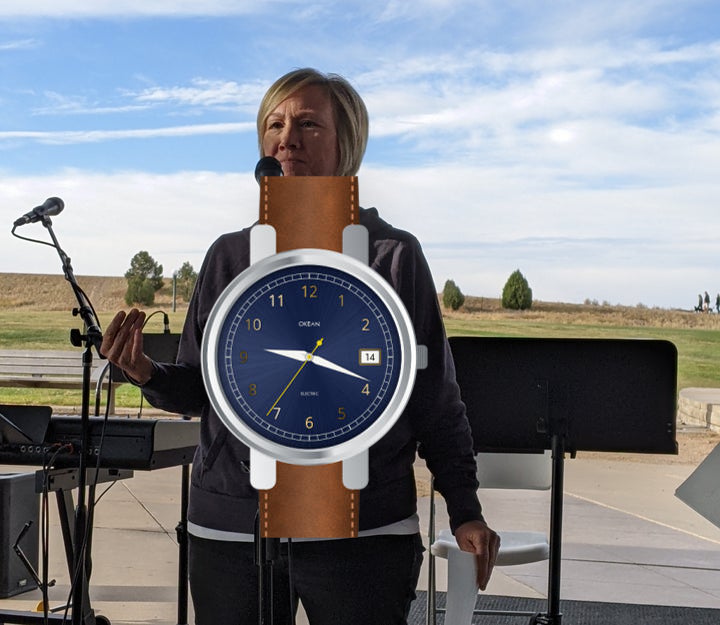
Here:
h=9 m=18 s=36
